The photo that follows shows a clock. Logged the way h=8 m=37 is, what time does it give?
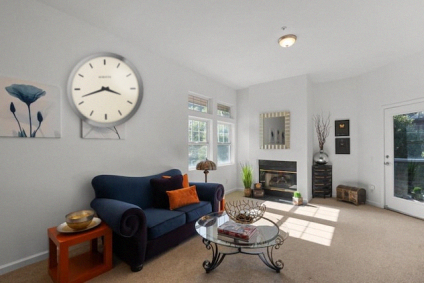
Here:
h=3 m=42
